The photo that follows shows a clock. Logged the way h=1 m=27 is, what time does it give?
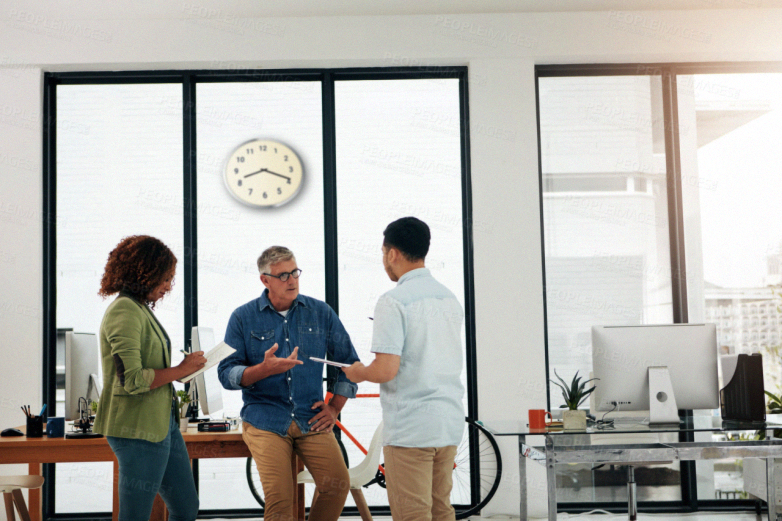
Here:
h=8 m=19
